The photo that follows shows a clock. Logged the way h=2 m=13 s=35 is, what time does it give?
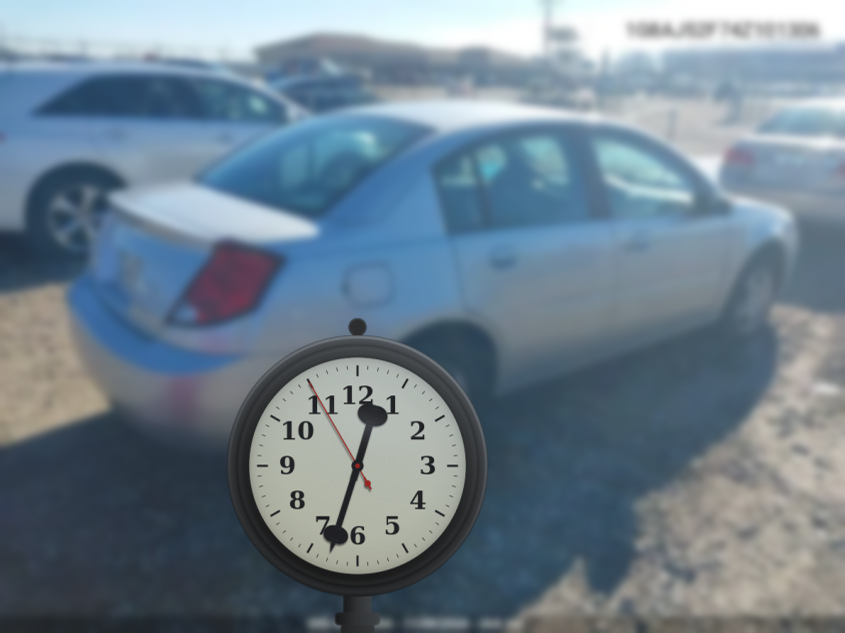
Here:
h=12 m=32 s=55
